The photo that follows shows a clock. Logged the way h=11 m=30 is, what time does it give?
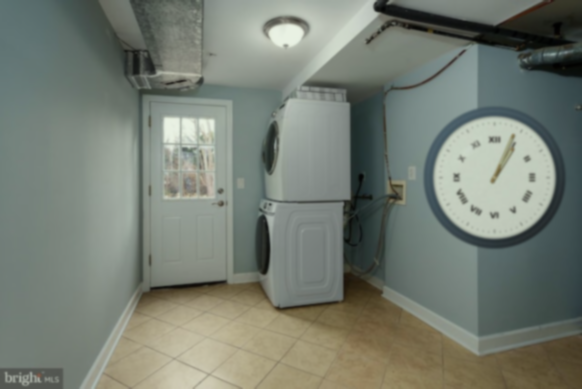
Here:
h=1 m=4
